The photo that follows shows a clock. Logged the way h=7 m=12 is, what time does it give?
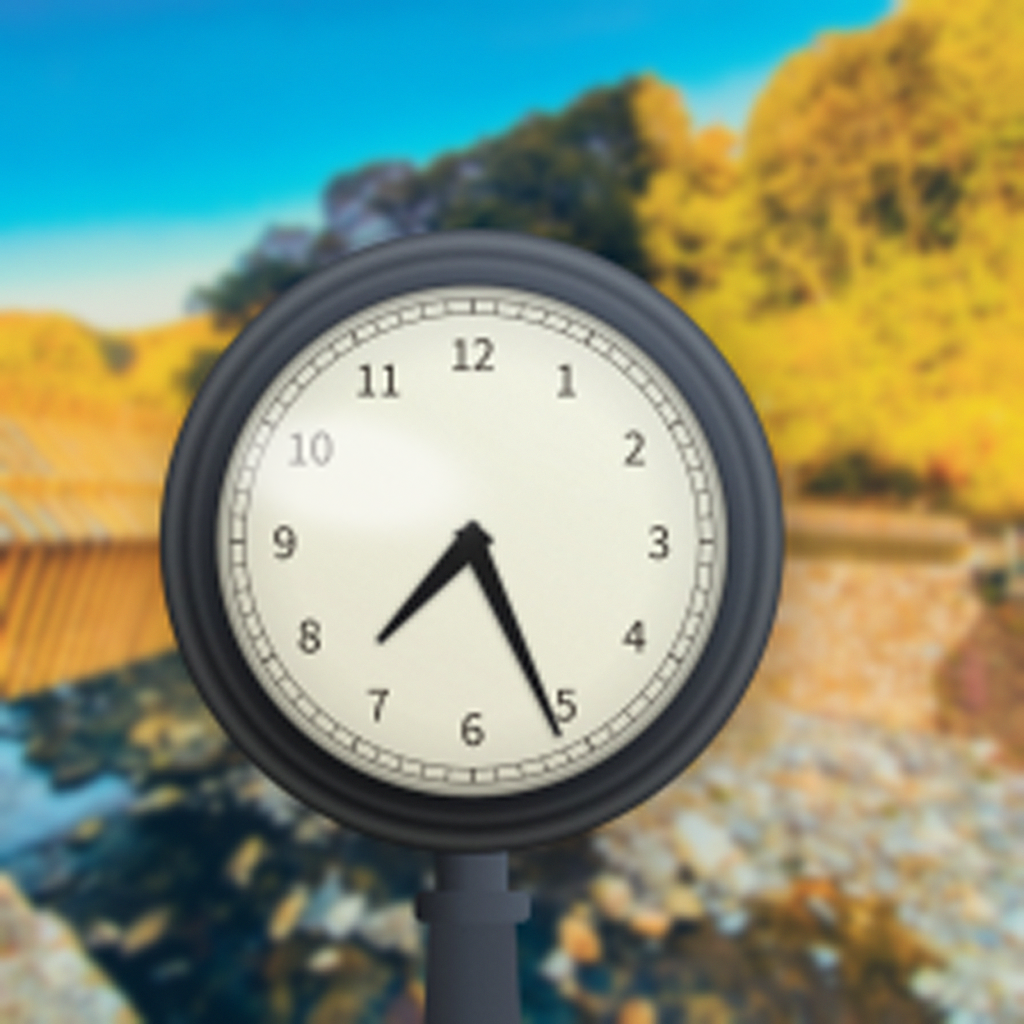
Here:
h=7 m=26
